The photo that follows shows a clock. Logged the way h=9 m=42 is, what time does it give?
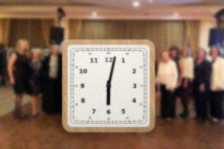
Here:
h=6 m=2
